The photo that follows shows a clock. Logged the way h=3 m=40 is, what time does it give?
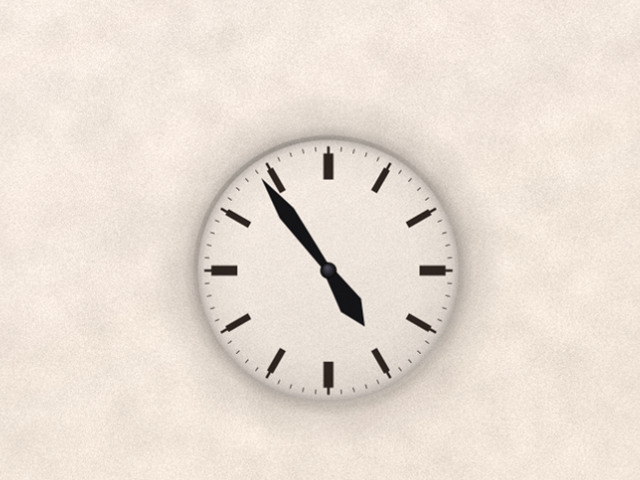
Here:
h=4 m=54
